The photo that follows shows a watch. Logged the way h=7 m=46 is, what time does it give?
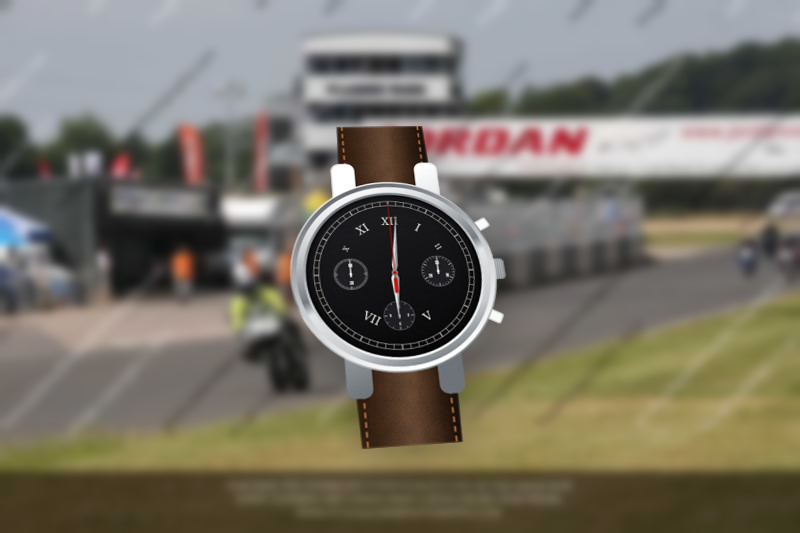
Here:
h=6 m=1
